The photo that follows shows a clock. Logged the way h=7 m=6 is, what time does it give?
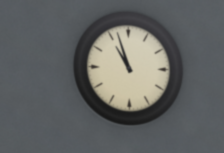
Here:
h=10 m=57
